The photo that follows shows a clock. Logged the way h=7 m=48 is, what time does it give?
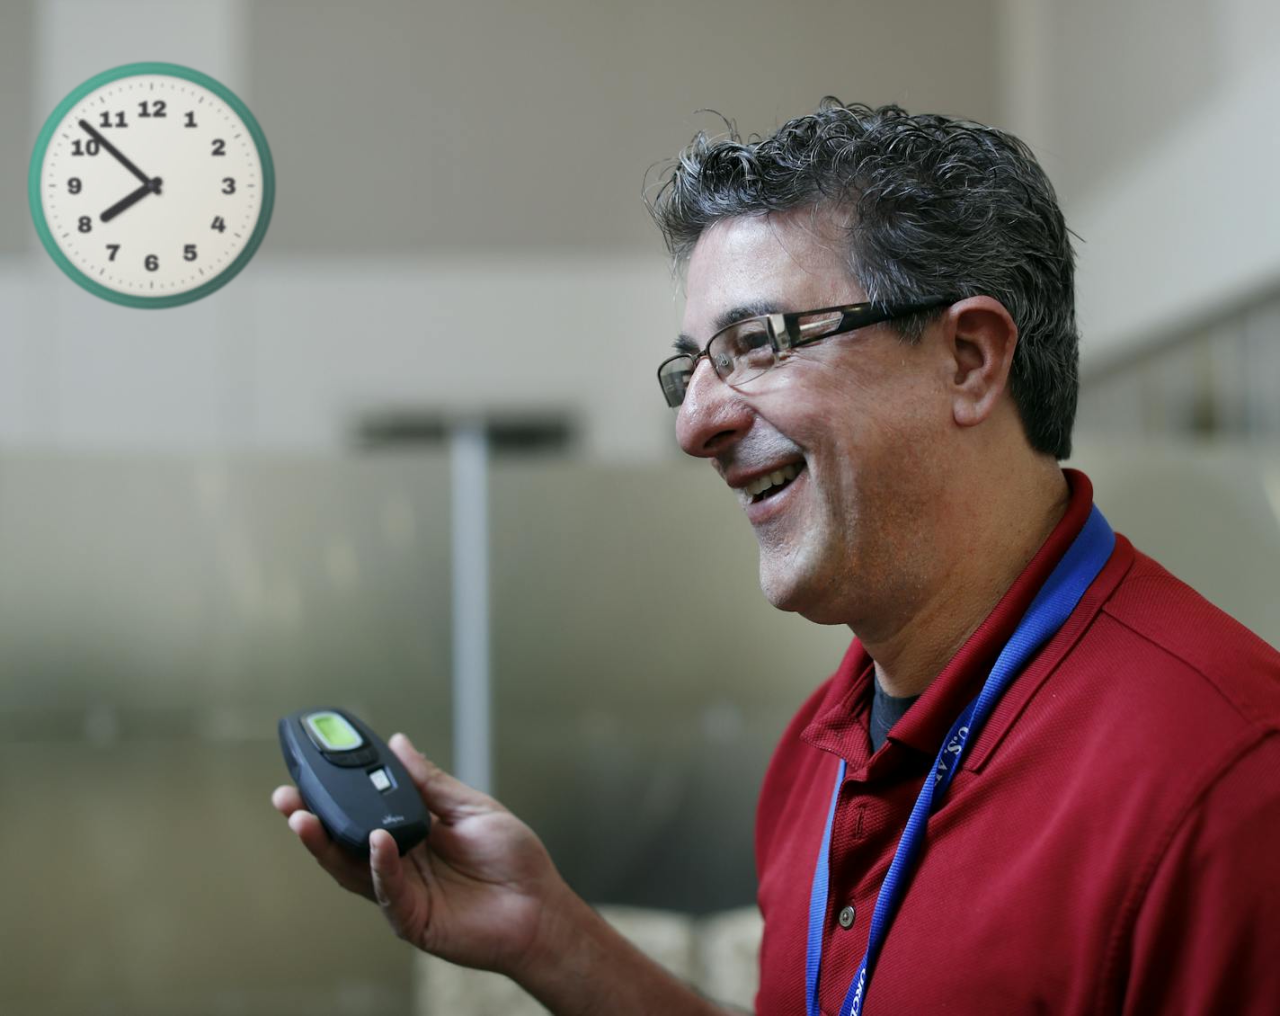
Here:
h=7 m=52
